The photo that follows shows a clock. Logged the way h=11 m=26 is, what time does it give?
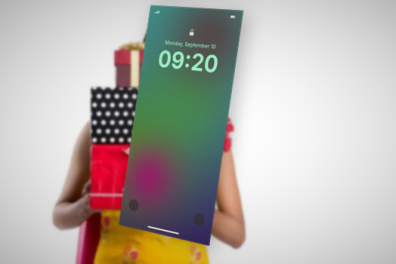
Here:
h=9 m=20
